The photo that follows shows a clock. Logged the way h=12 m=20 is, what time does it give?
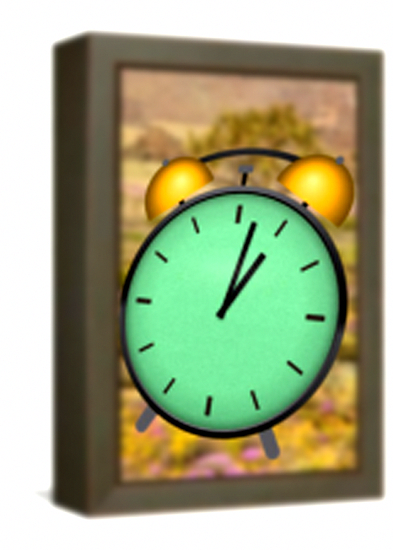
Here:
h=1 m=2
